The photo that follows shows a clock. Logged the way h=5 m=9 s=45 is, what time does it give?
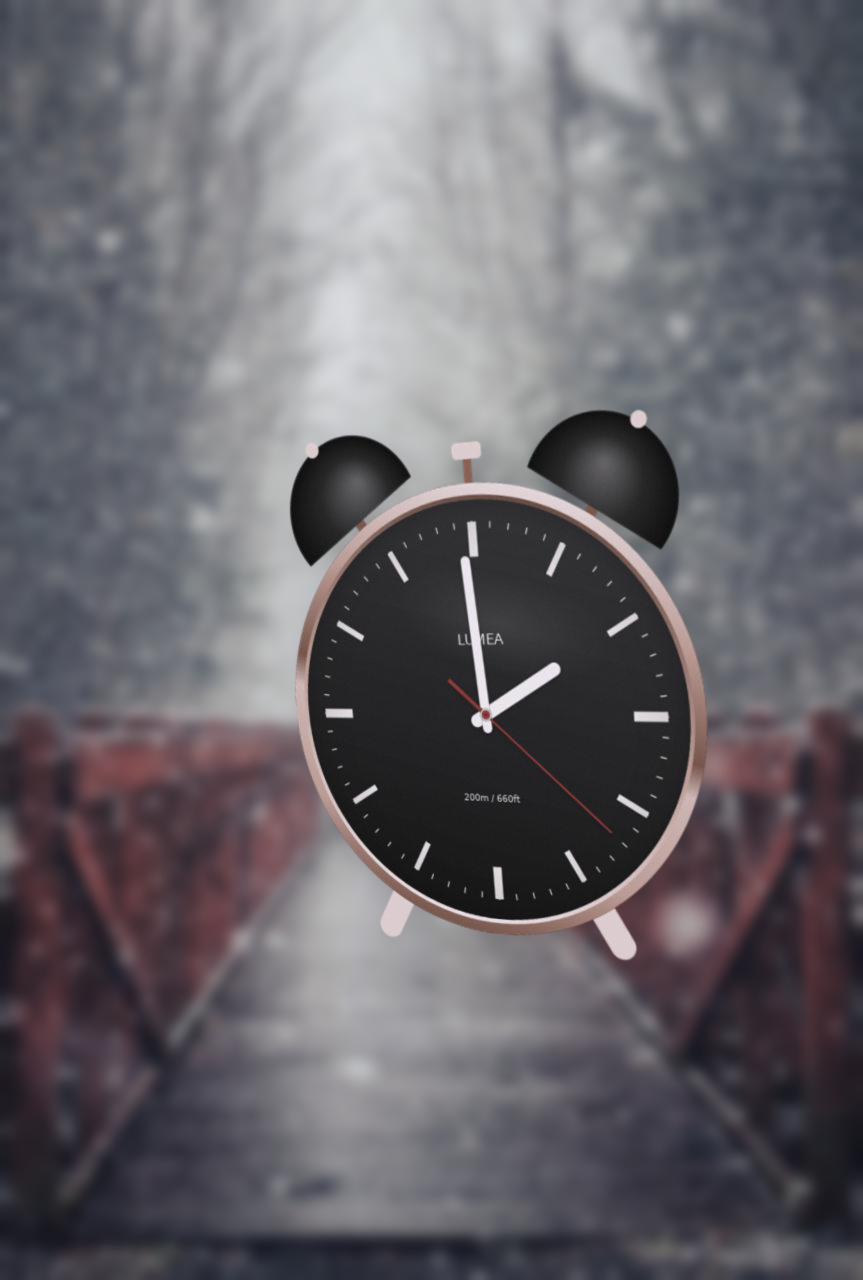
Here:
h=1 m=59 s=22
